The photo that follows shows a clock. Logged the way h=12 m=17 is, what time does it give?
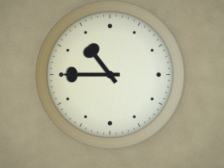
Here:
h=10 m=45
